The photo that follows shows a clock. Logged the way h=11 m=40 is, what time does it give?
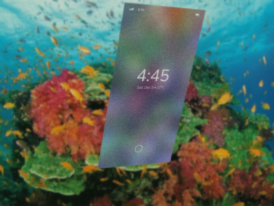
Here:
h=4 m=45
